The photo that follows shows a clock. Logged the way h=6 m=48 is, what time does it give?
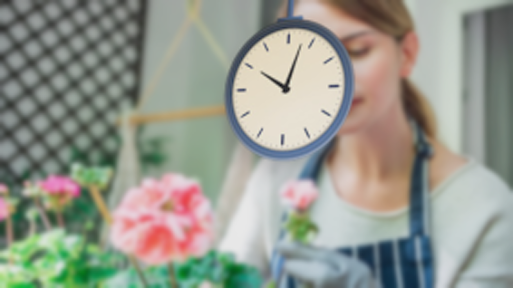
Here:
h=10 m=3
